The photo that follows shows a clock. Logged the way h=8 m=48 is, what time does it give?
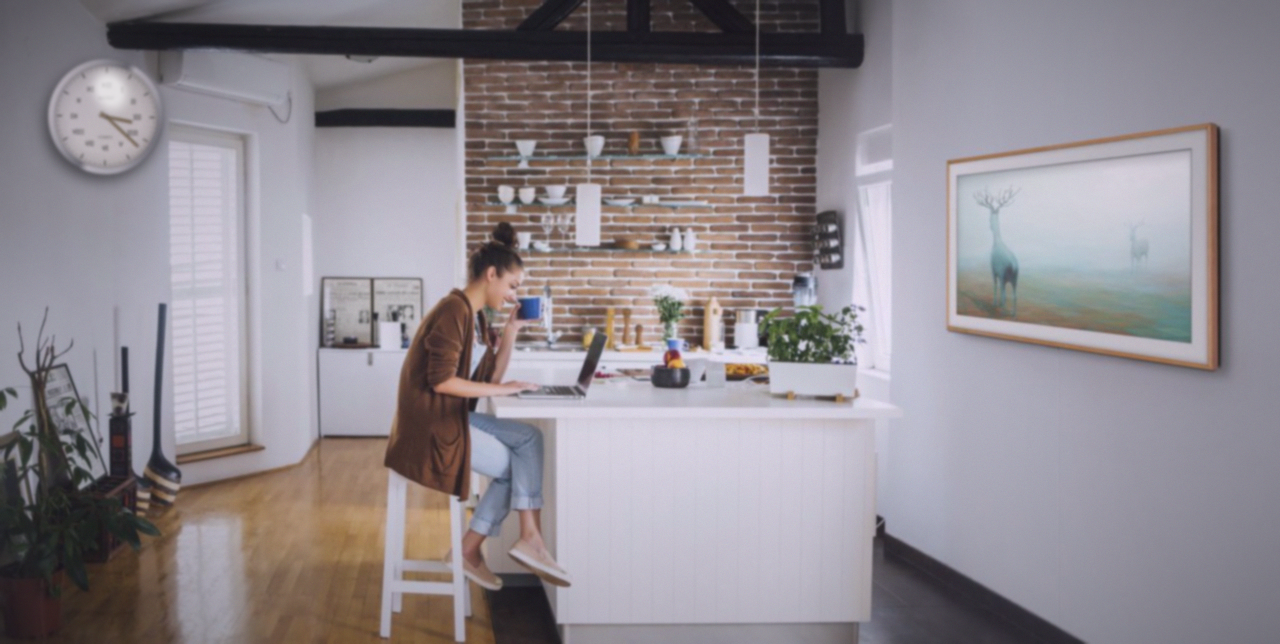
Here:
h=3 m=22
